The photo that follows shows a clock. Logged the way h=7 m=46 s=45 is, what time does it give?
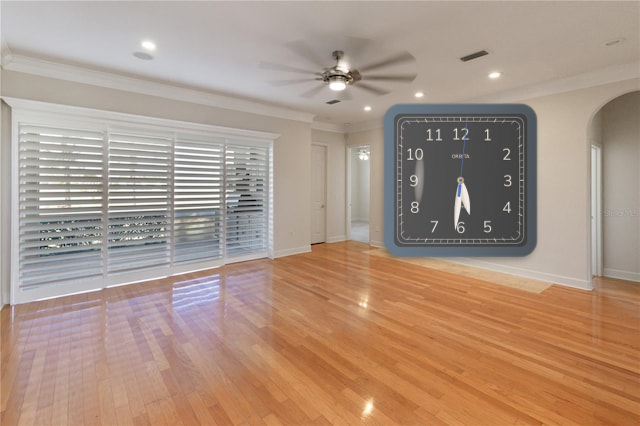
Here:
h=5 m=31 s=1
